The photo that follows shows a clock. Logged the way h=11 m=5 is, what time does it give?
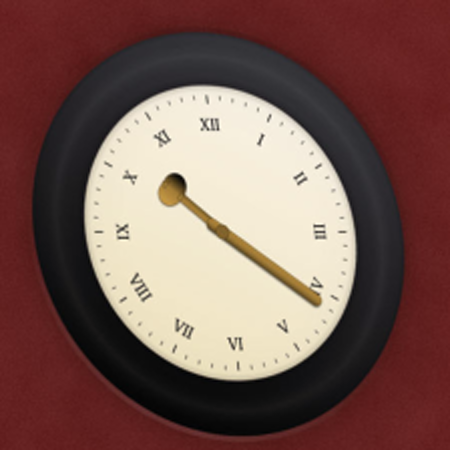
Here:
h=10 m=21
